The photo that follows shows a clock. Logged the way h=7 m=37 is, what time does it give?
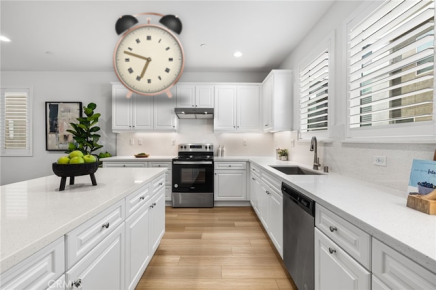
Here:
h=6 m=48
